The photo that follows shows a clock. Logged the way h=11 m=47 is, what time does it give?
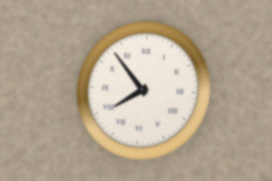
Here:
h=7 m=53
